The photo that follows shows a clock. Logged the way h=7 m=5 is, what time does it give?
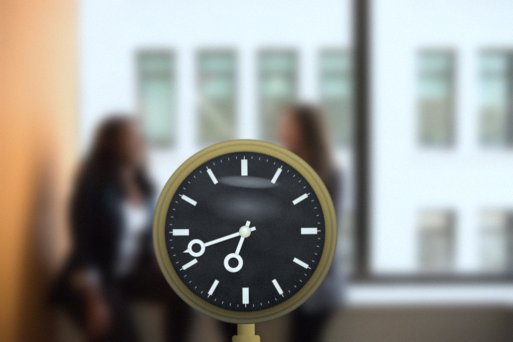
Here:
h=6 m=42
